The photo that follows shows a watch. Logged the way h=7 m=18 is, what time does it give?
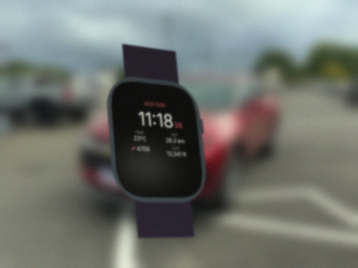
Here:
h=11 m=18
